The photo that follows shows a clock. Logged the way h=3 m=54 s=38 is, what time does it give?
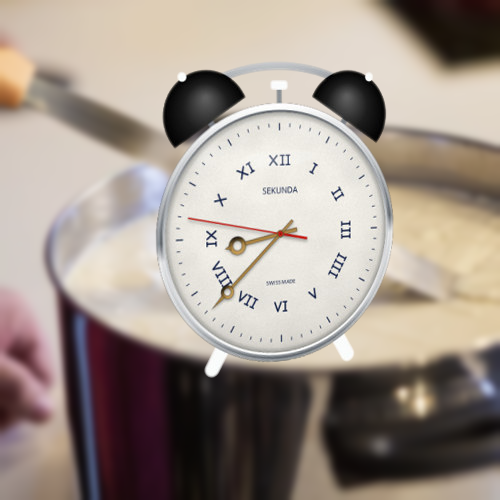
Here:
h=8 m=37 s=47
